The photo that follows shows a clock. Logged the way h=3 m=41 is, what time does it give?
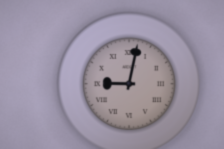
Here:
h=9 m=2
